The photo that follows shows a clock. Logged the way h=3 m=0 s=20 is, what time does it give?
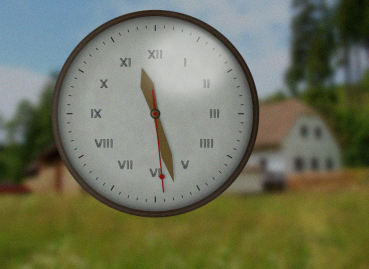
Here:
h=11 m=27 s=29
